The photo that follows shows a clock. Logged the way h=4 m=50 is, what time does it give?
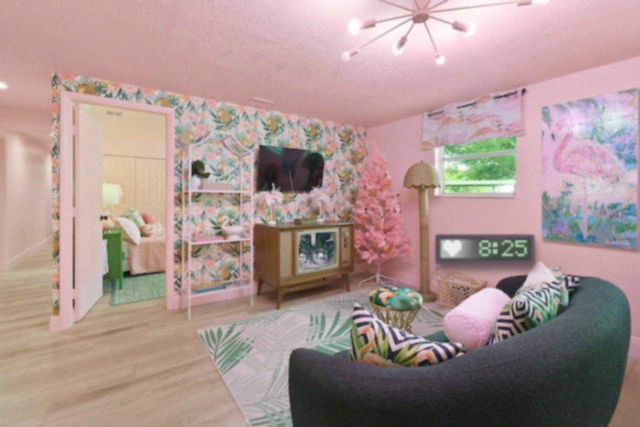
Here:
h=8 m=25
